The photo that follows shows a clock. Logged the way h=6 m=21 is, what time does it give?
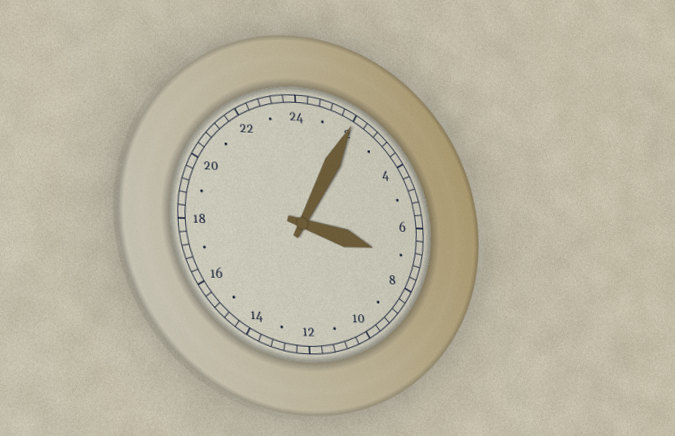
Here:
h=7 m=5
